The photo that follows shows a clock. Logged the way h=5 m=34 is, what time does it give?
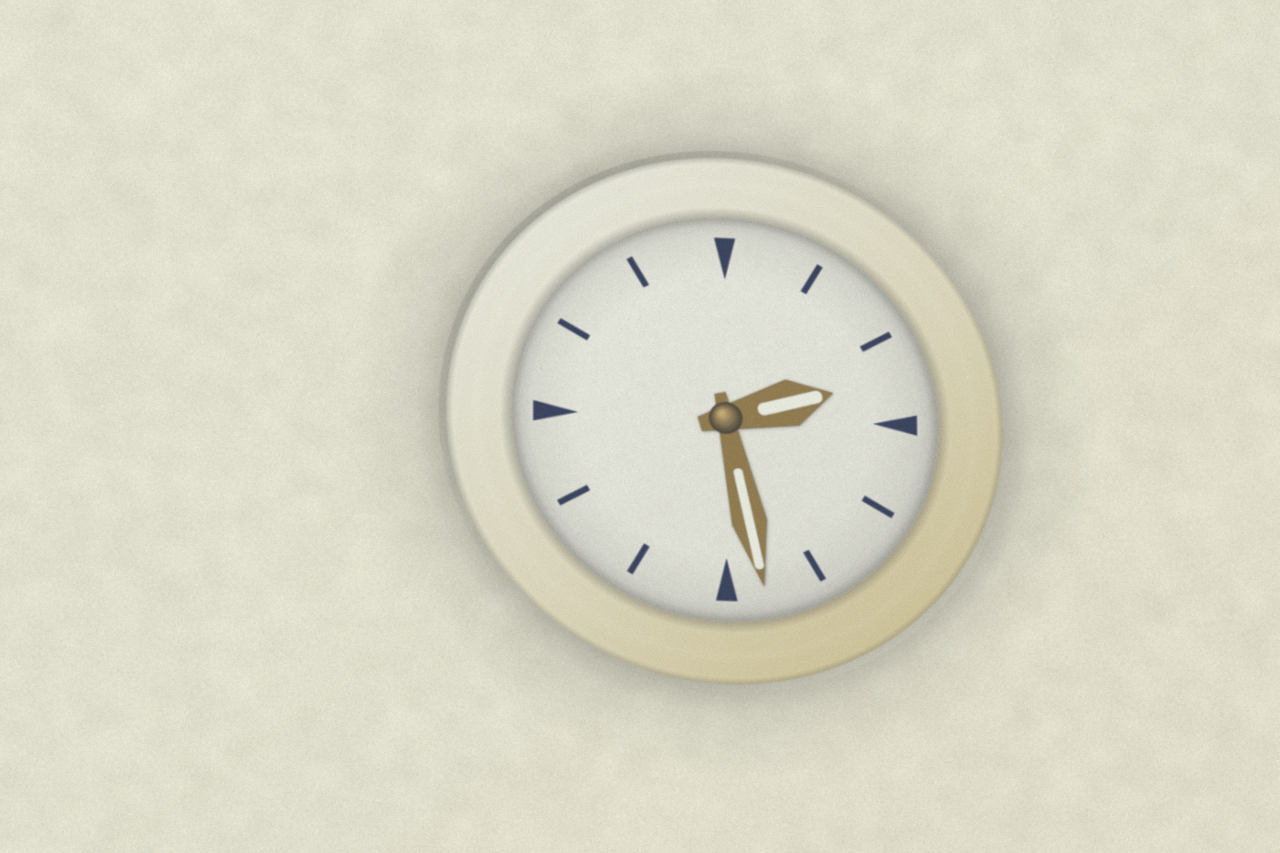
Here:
h=2 m=28
